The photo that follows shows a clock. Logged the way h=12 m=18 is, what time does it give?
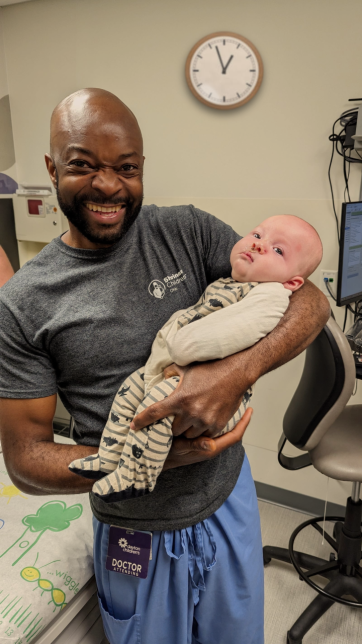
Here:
h=12 m=57
